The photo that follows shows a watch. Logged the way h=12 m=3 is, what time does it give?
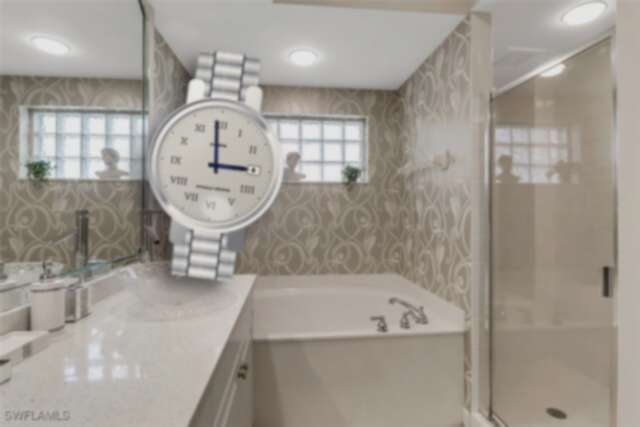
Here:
h=2 m=59
